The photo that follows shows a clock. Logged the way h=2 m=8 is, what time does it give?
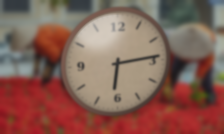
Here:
h=6 m=14
